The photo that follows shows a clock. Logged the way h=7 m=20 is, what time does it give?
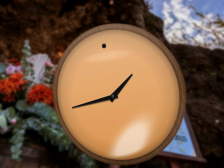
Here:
h=1 m=44
